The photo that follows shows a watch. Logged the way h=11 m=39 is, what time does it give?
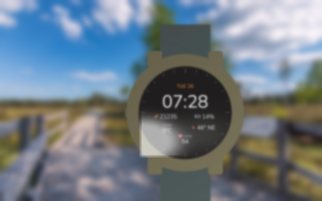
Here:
h=7 m=28
